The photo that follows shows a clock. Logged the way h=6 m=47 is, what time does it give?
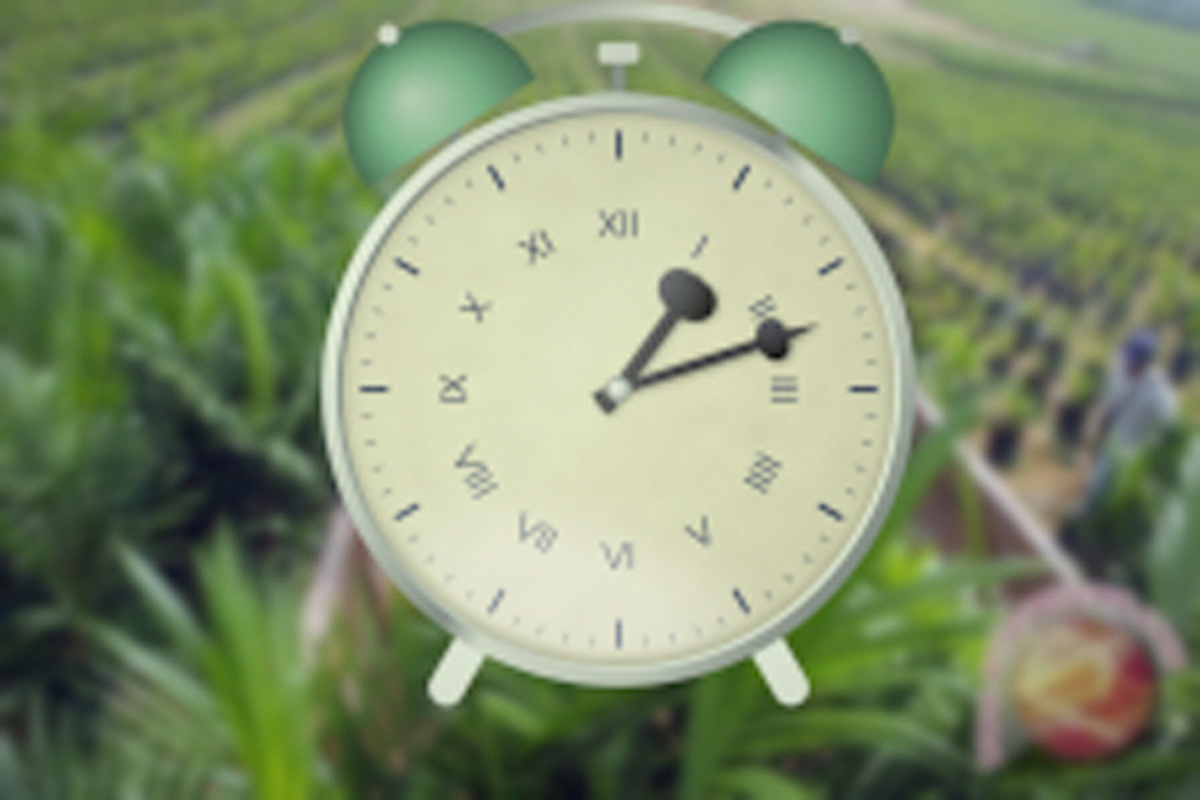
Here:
h=1 m=12
